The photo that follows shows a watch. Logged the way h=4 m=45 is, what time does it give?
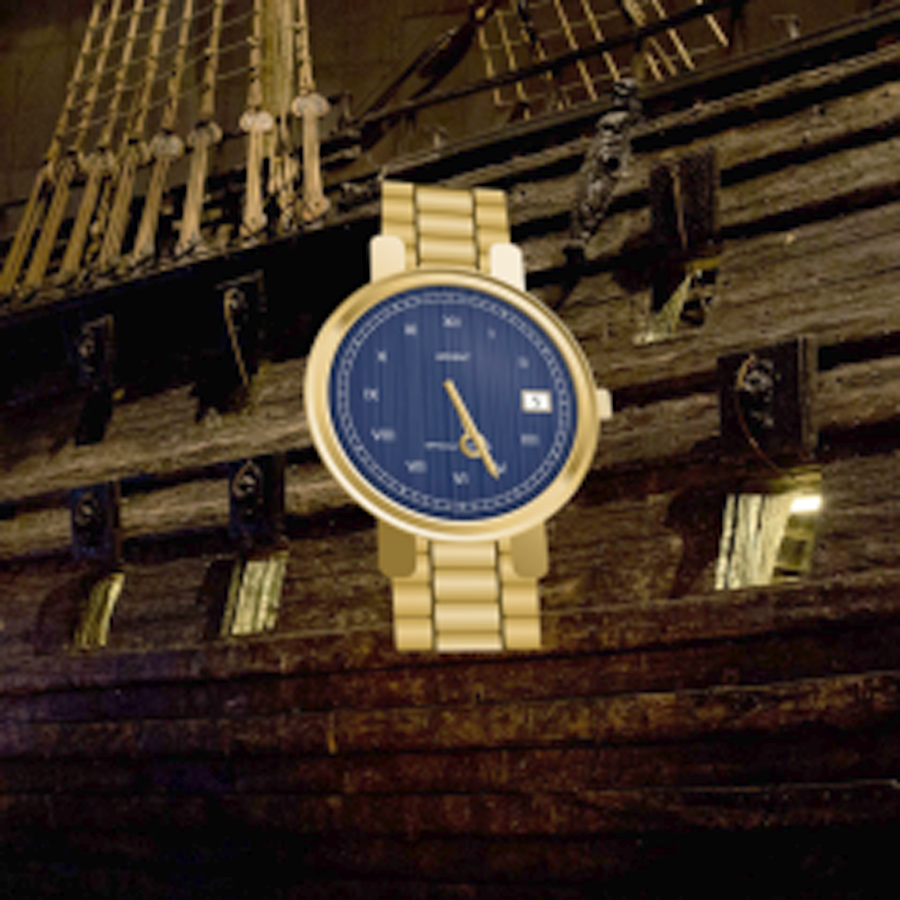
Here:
h=5 m=26
